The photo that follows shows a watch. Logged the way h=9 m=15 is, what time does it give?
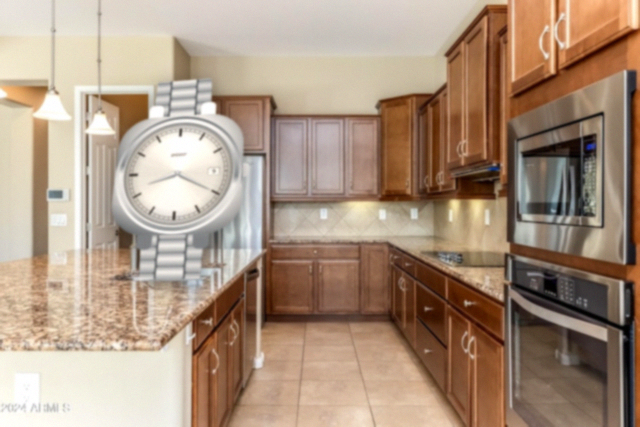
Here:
h=8 m=20
